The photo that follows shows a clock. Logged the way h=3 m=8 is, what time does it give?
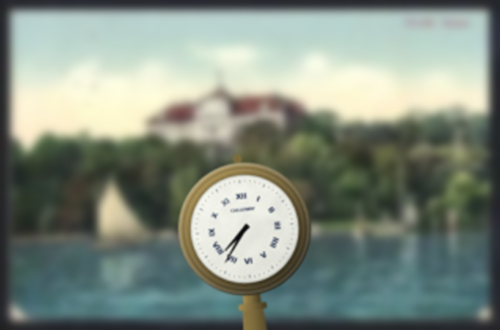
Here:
h=7 m=36
